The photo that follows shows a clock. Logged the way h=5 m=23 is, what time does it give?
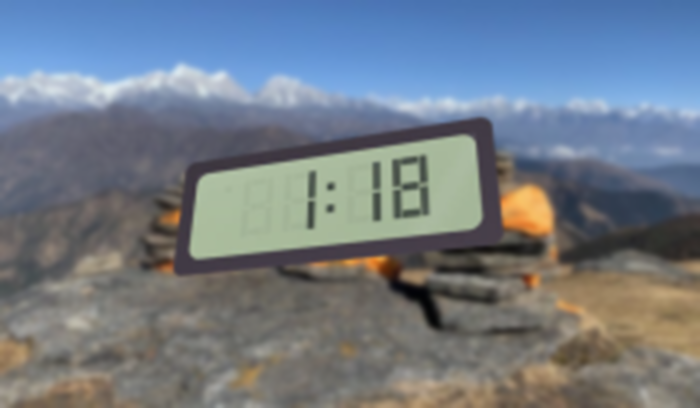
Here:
h=1 m=18
